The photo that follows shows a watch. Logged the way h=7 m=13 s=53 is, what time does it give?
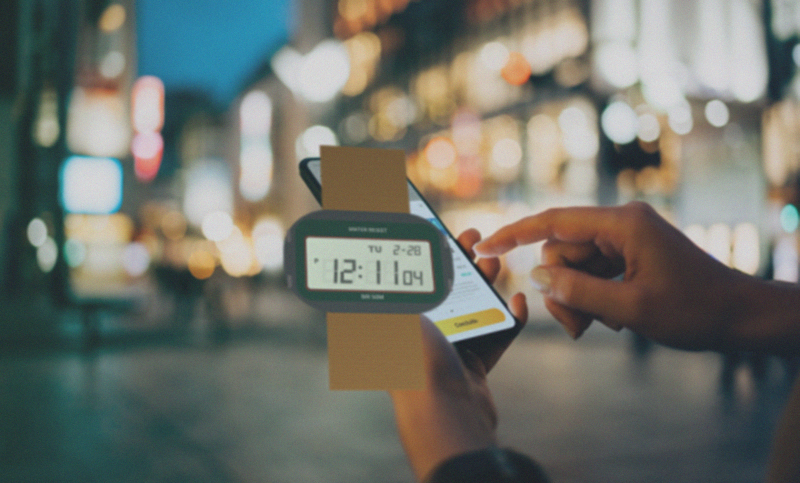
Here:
h=12 m=11 s=4
